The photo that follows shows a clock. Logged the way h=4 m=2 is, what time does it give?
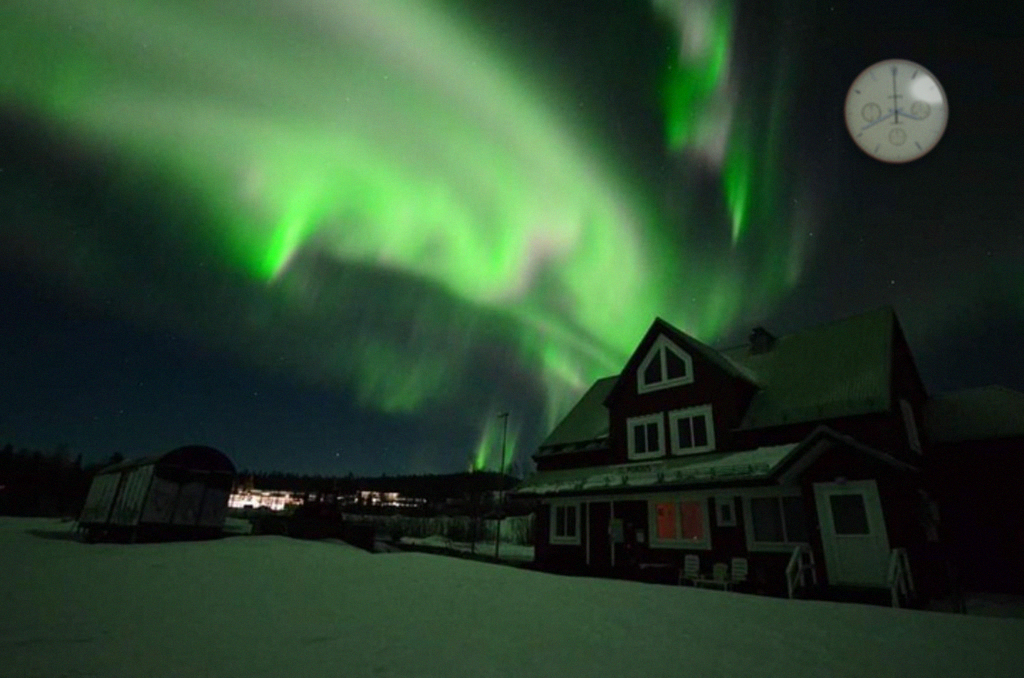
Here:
h=3 m=41
